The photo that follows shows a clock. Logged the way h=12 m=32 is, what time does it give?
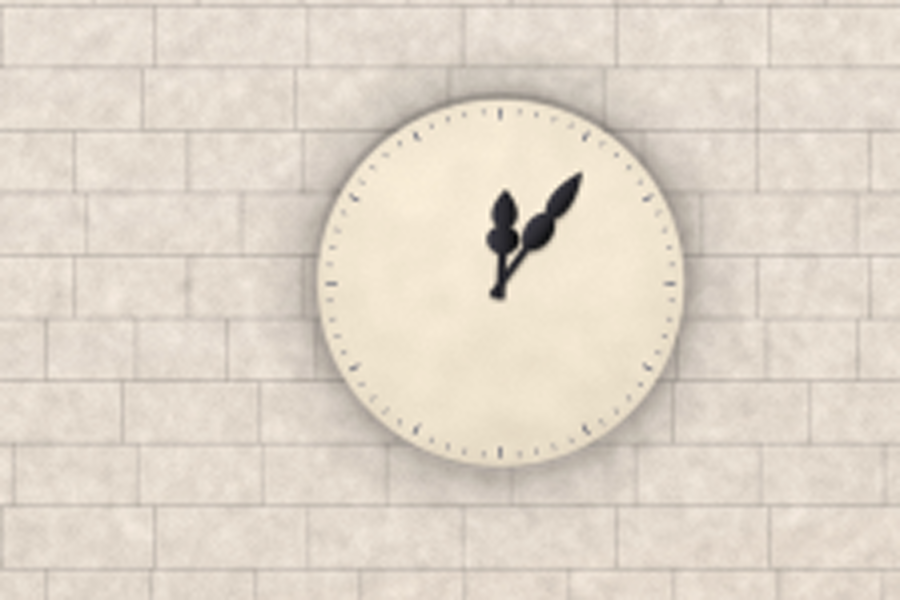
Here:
h=12 m=6
